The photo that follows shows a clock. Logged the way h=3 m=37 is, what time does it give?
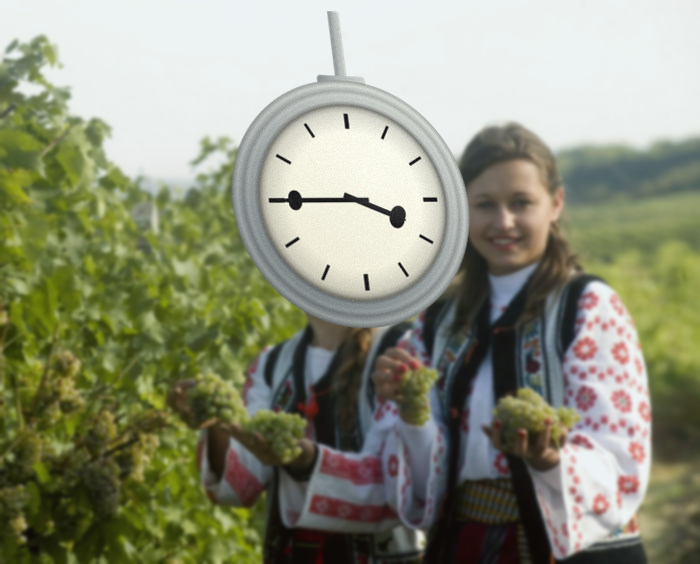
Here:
h=3 m=45
